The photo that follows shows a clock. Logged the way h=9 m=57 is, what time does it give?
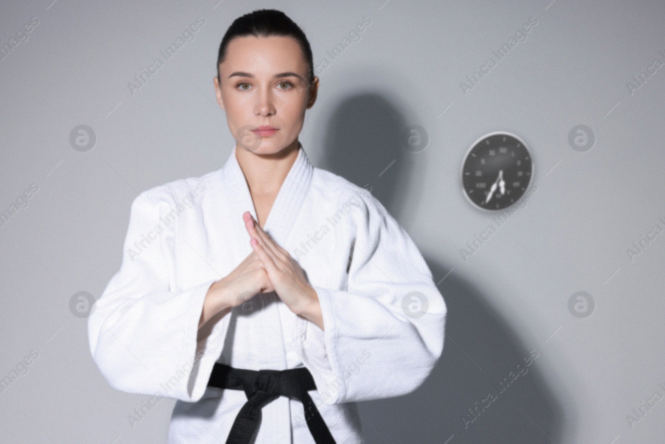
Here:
h=5 m=34
